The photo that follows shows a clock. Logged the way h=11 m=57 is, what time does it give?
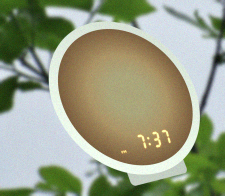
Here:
h=7 m=37
